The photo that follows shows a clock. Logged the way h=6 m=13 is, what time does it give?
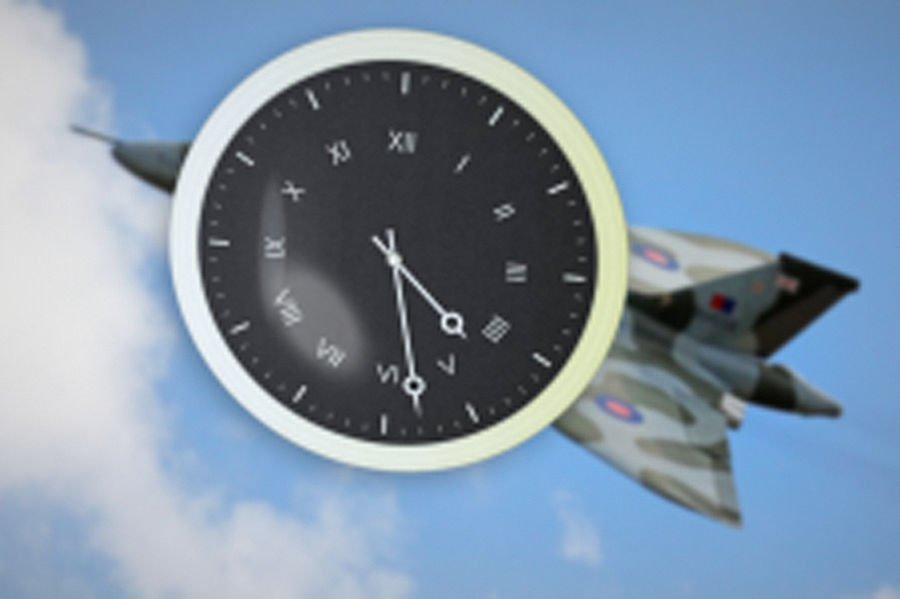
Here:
h=4 m=28
